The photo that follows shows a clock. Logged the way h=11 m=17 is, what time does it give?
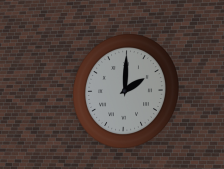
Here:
h=2 m=0
